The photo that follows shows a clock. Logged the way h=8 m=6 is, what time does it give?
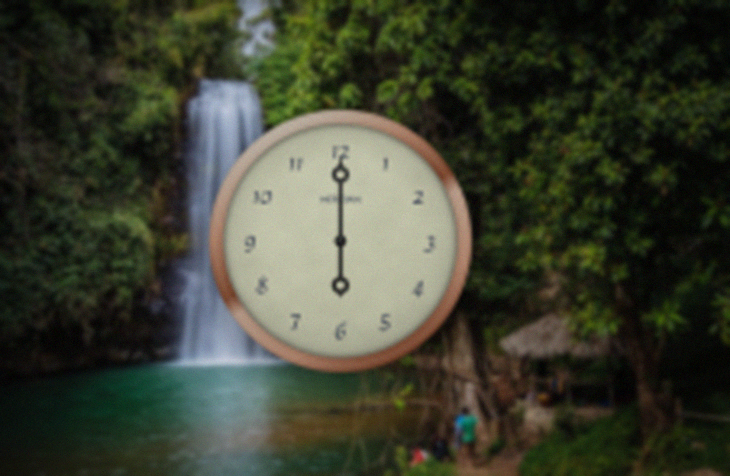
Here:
h=6 m=0
